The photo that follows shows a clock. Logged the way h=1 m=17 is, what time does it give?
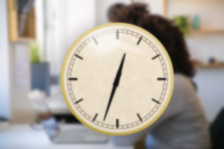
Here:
h=12 m=33
